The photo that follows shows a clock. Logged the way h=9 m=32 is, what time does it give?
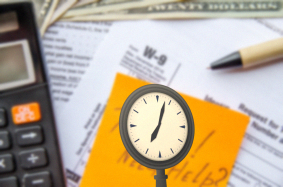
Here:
h=7 m=3
